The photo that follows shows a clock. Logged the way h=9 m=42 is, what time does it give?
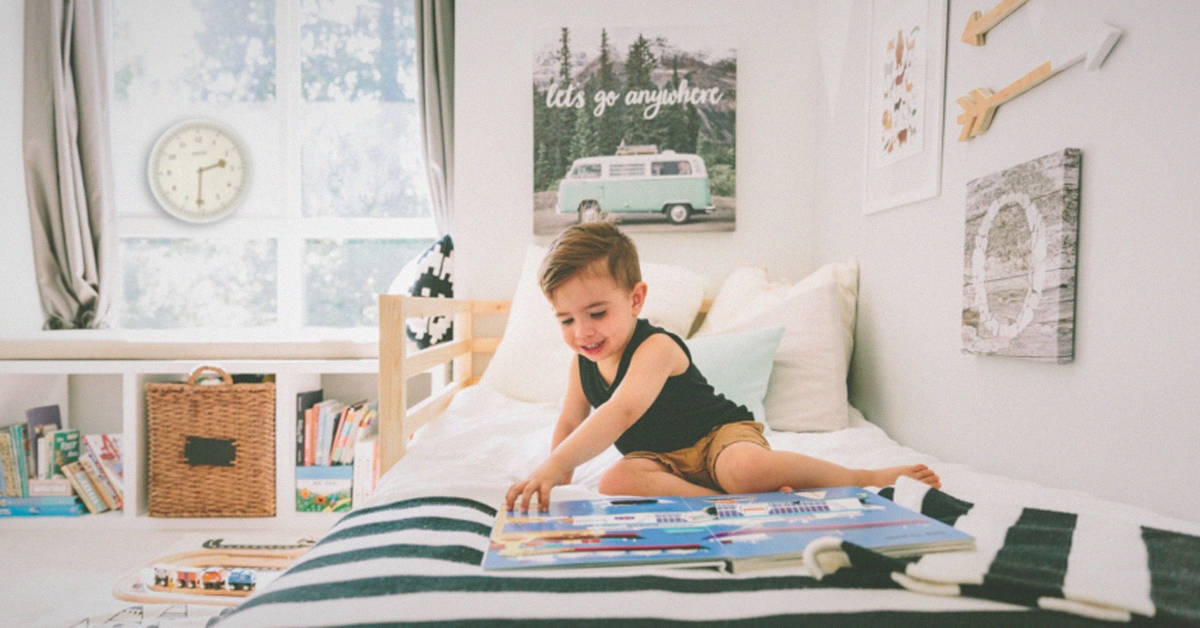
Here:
h=2 m=31
